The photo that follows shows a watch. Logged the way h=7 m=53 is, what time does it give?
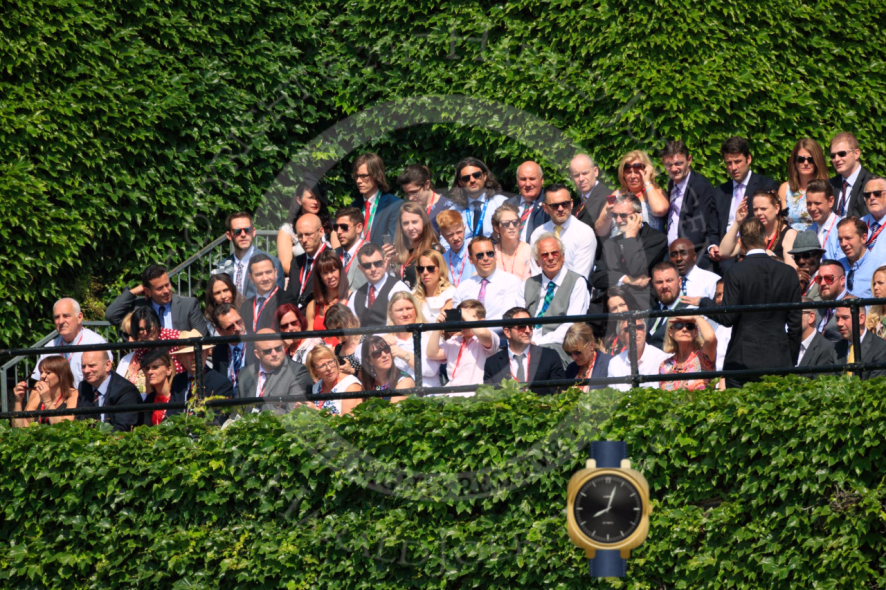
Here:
h=8 m=3
